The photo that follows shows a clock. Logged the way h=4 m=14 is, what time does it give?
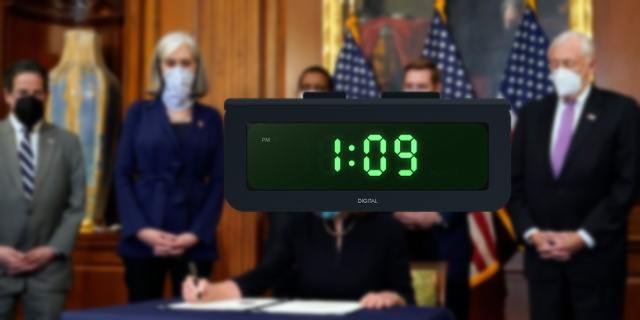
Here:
h=1 m=9
